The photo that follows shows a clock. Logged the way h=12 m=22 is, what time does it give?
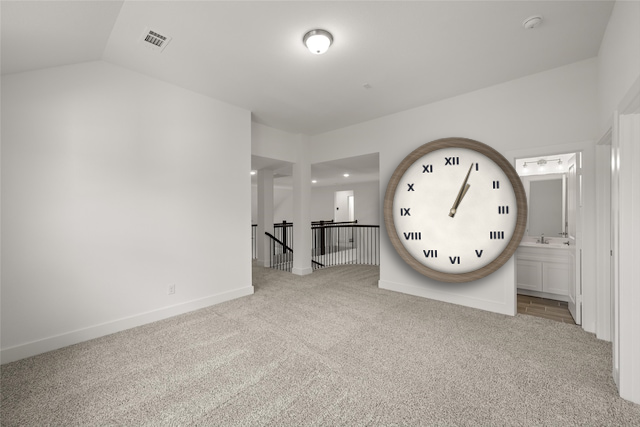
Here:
h=1 m=4
